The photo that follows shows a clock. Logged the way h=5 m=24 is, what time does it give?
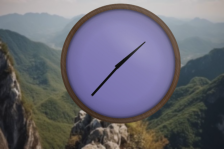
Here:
h=1 m=37
